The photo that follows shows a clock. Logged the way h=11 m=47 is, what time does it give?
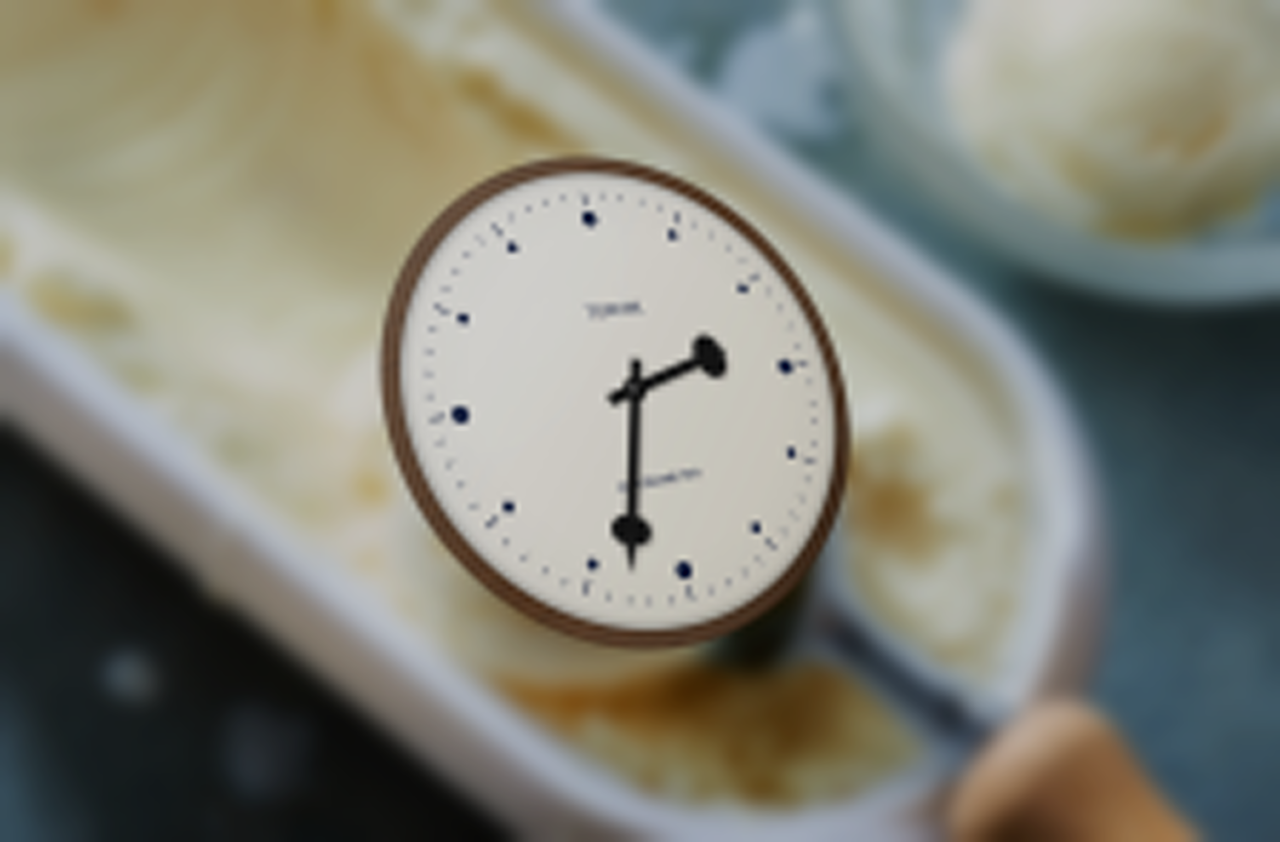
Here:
h=2 m=33
